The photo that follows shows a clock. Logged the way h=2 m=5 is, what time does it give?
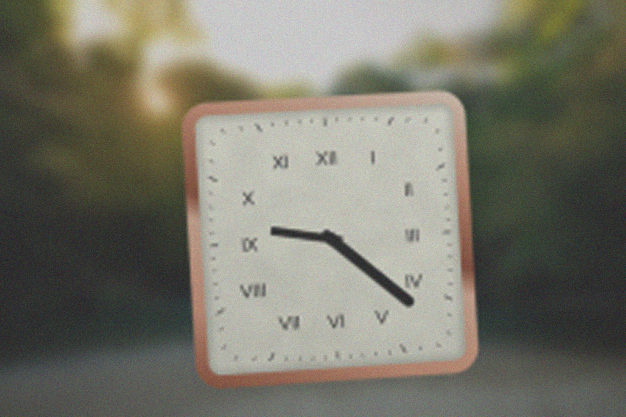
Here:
h=9 m=22
